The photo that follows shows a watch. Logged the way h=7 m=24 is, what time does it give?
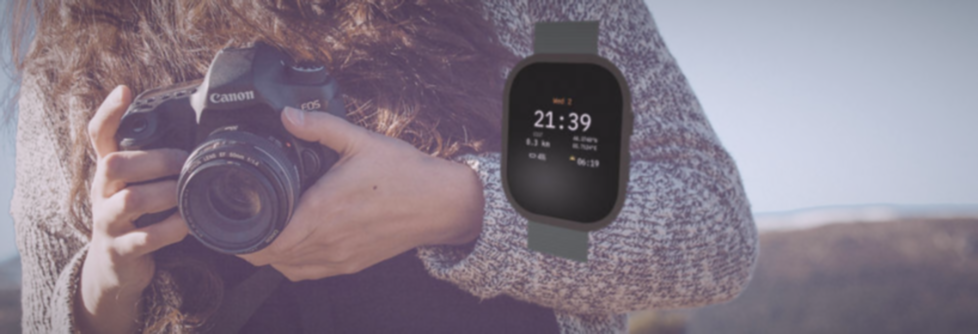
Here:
h=21 m=39
